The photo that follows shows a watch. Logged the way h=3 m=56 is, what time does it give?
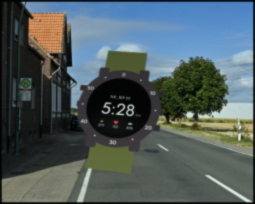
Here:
h=5 m=28
